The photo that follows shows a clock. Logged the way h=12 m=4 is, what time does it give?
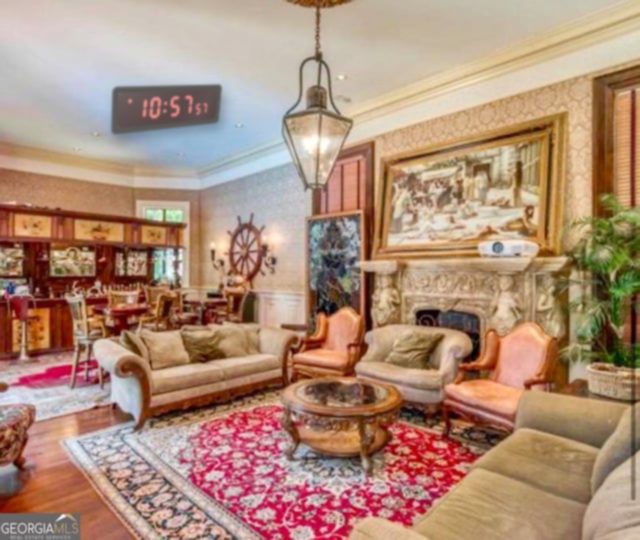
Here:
h=10 m=57
